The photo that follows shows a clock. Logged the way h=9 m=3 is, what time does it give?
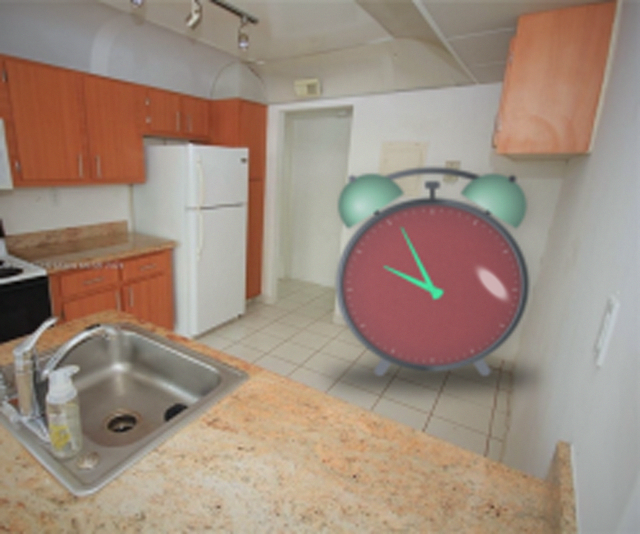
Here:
h=9 m=56
